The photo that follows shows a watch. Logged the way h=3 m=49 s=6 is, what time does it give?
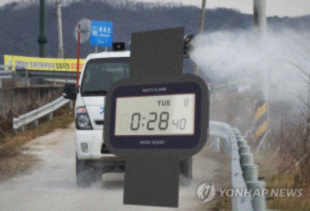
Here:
h=0 m=28 s=40
